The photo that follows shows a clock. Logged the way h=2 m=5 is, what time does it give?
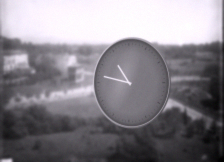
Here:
h=10 m=47
